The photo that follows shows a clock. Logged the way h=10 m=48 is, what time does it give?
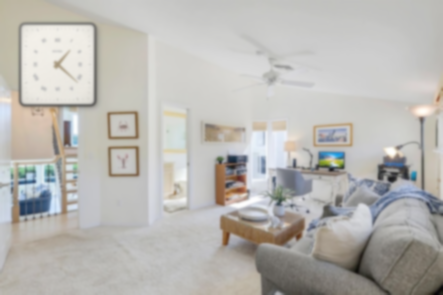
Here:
h=1 m=22
